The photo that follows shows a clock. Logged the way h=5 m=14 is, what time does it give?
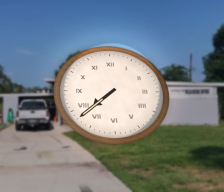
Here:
h=7 m=38
